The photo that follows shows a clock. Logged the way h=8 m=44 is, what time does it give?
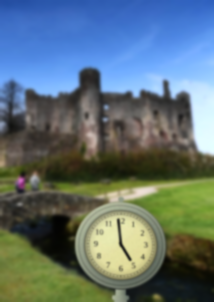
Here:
h=4 m=59
